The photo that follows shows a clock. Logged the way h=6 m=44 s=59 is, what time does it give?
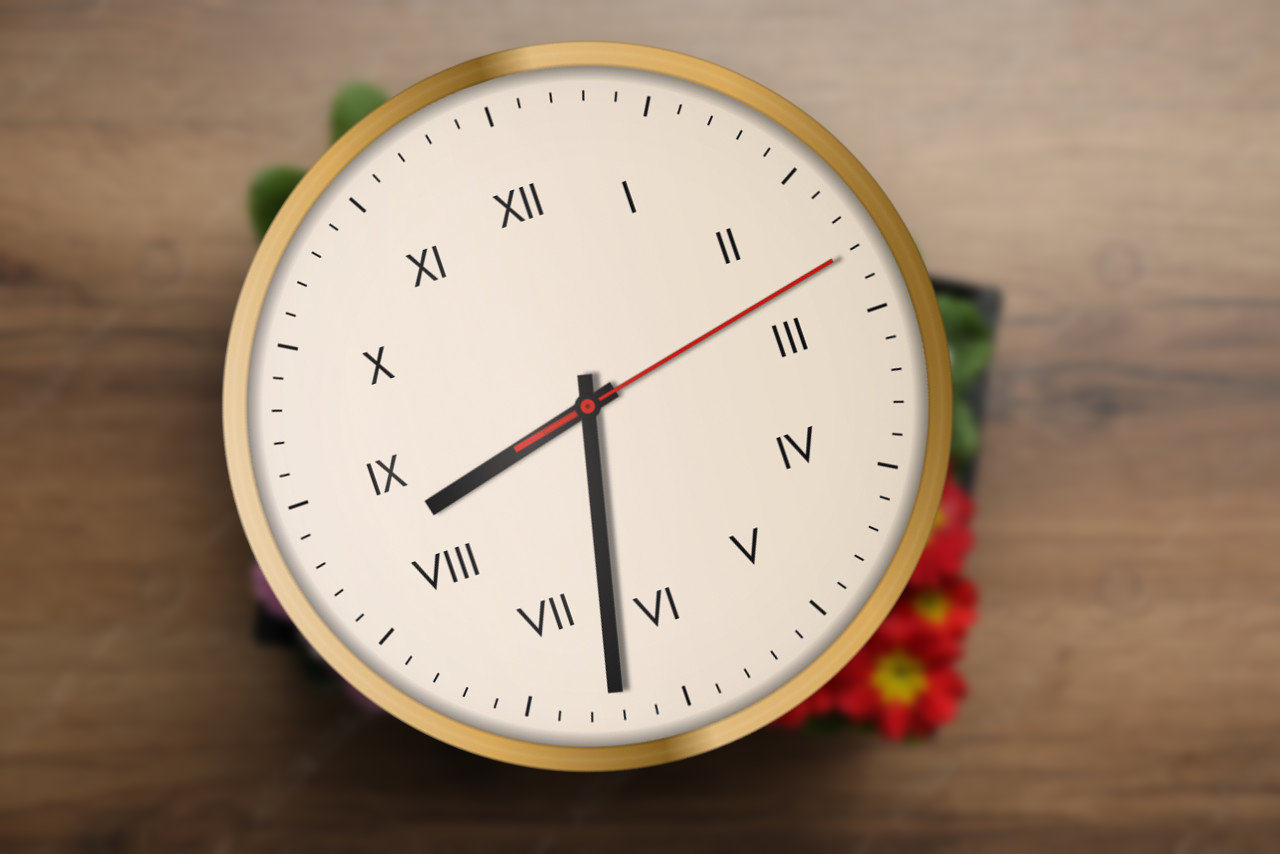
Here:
h=8 m=32 s=13
